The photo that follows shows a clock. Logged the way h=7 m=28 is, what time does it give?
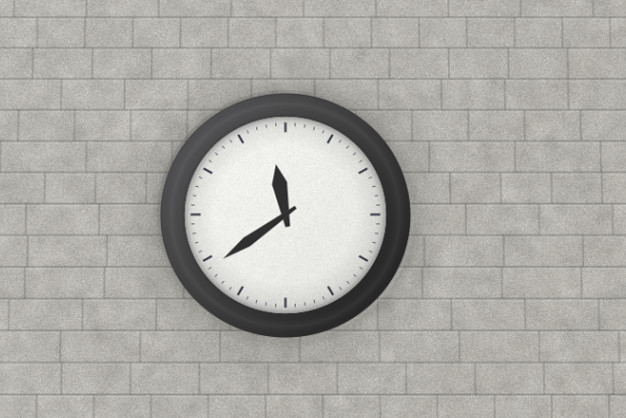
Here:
h=11 m=39
